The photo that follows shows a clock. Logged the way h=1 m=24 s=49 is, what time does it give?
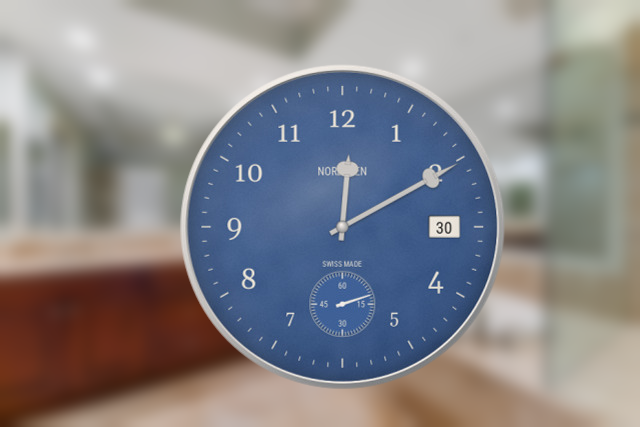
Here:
h=12 m=10 s=12
